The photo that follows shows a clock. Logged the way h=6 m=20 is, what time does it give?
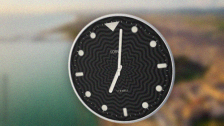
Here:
h=7 m=2
